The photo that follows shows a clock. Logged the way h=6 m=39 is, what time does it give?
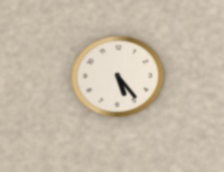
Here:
h=5 m=24
